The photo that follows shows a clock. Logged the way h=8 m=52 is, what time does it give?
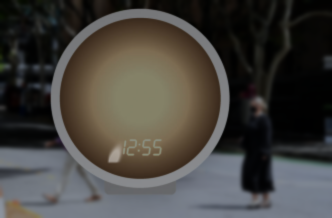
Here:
h=12 m=55
